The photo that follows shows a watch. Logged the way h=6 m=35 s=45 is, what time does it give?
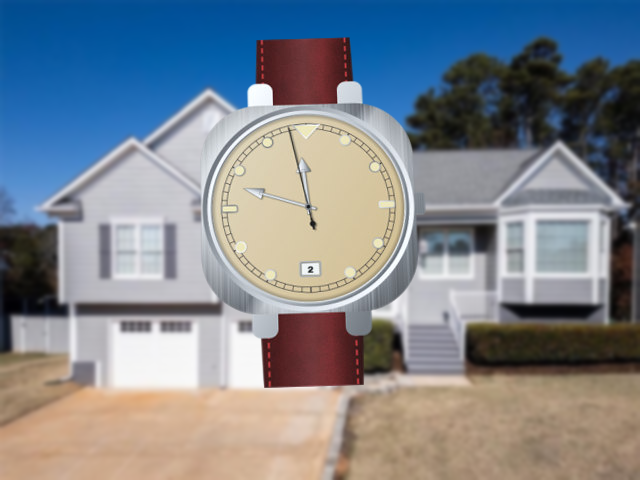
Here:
h=11 m=47 s=58
